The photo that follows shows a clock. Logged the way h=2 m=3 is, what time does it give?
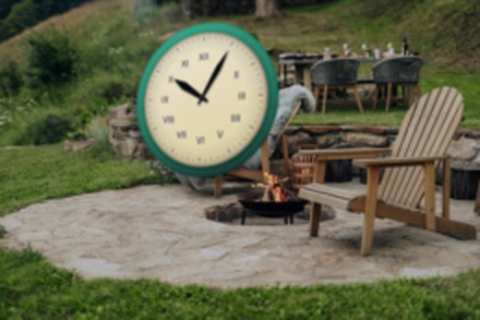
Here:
h=10 m=5
